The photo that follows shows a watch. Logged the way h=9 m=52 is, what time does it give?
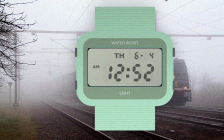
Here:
h=12 m=52
